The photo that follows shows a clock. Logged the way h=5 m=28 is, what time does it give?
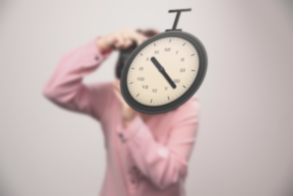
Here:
h=10 m=22
